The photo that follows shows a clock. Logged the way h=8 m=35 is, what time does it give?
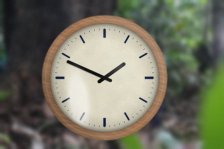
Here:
h=1 m=49
